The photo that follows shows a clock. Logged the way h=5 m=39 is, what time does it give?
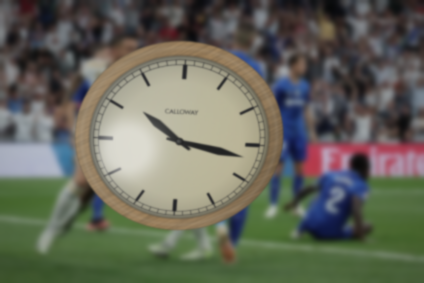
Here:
h=10 m=17
